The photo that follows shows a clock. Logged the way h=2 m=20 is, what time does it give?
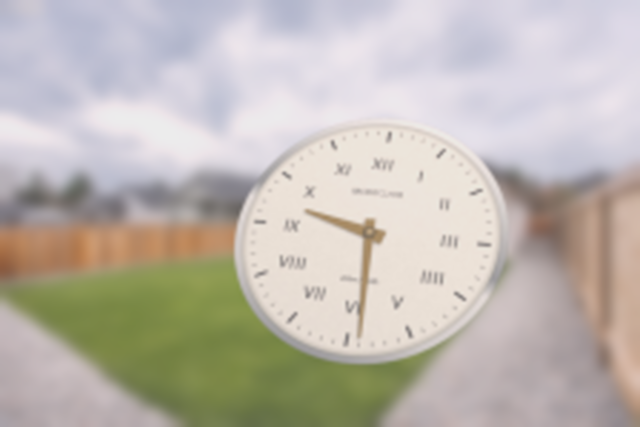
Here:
h=9 m=29
